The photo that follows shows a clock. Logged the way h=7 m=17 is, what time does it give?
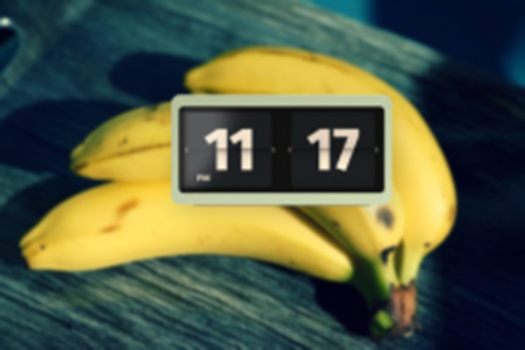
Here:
h=11 m=17
